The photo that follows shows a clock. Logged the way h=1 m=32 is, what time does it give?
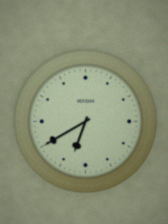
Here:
h=6 m=40
